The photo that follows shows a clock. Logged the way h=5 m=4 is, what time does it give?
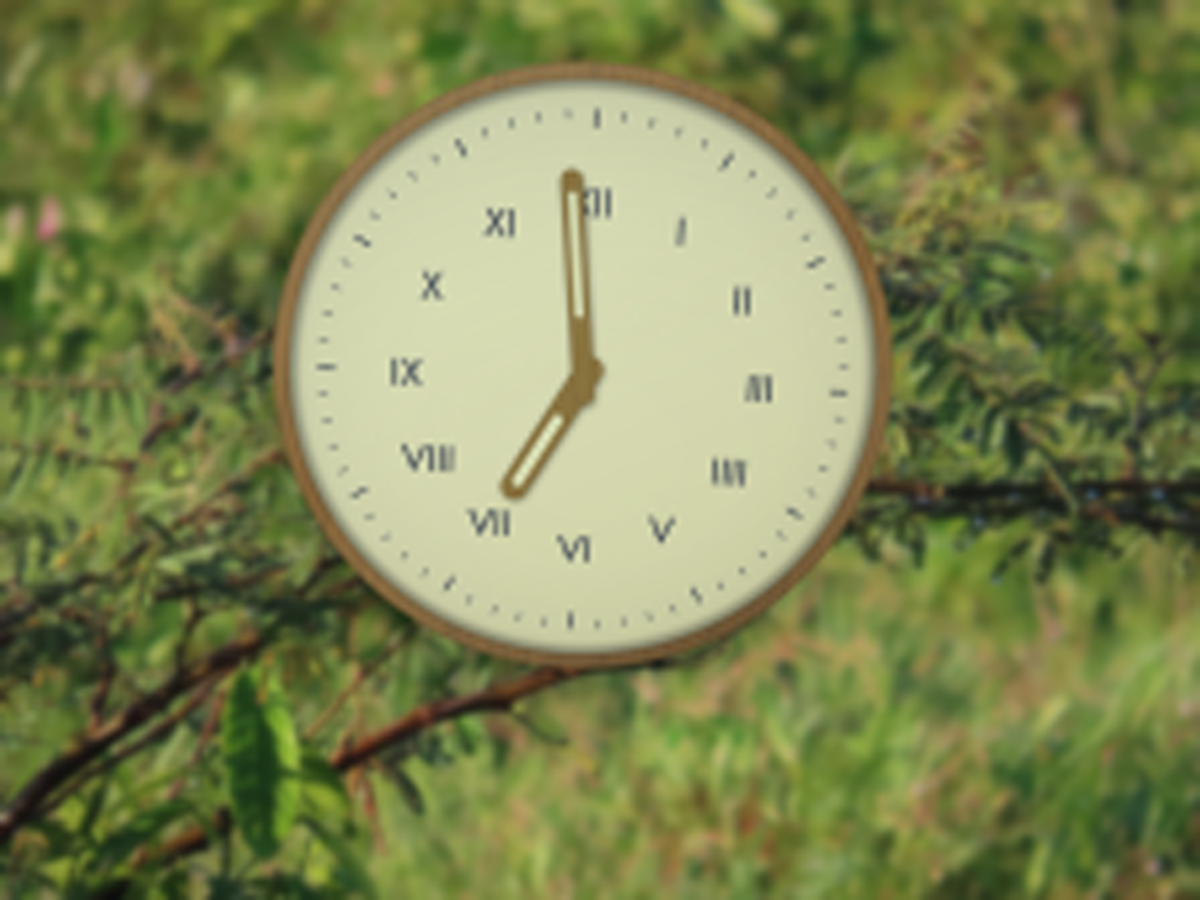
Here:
h=6 m=59
